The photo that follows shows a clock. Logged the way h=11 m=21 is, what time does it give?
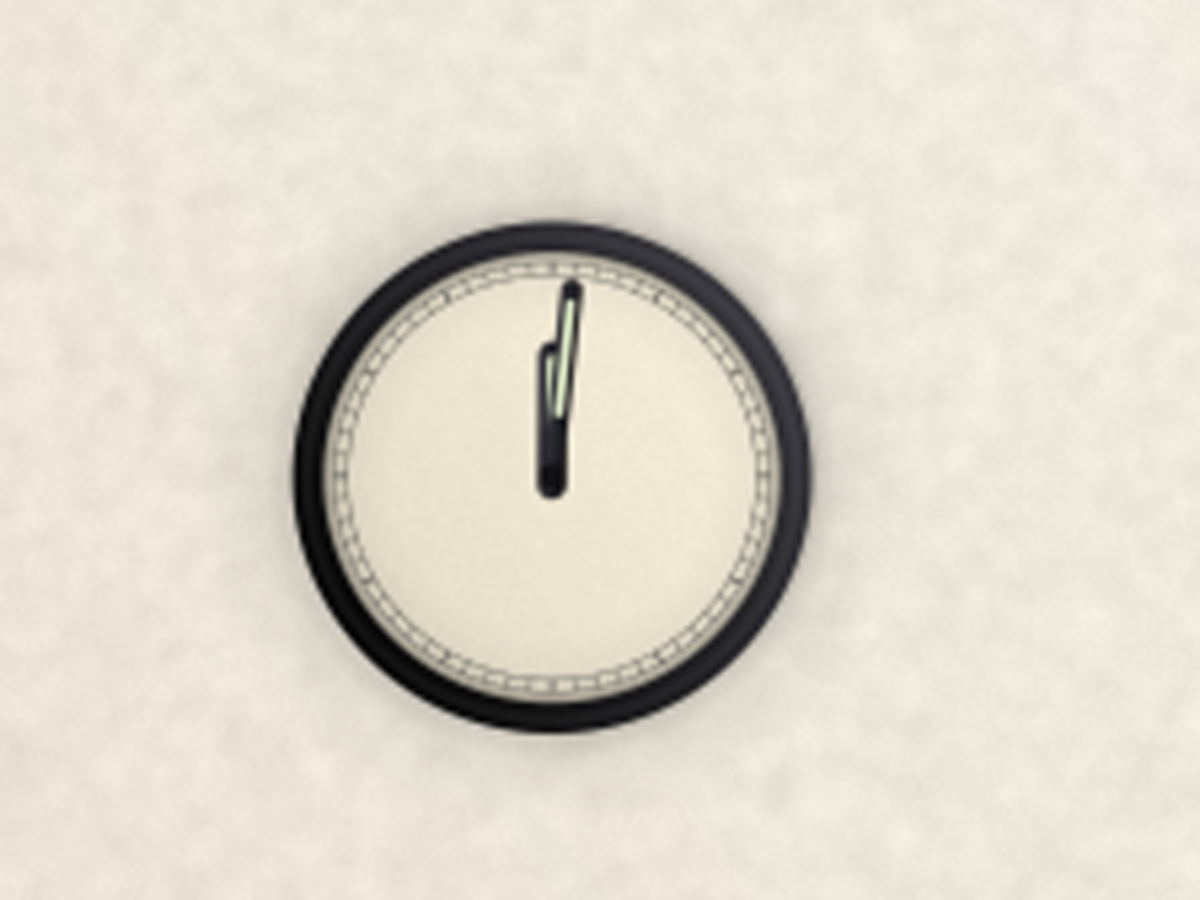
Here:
h=12 m=1
